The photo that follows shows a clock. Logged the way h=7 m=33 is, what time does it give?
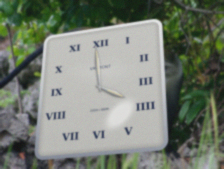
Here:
h=3 m=59
